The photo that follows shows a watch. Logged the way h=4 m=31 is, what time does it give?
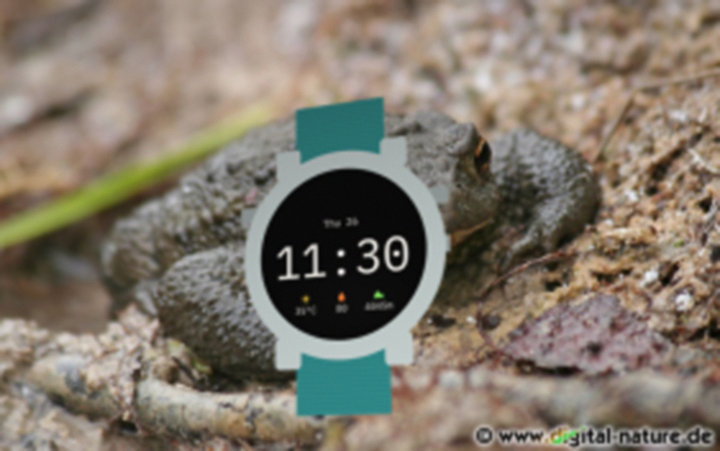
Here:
h=11 m=30
